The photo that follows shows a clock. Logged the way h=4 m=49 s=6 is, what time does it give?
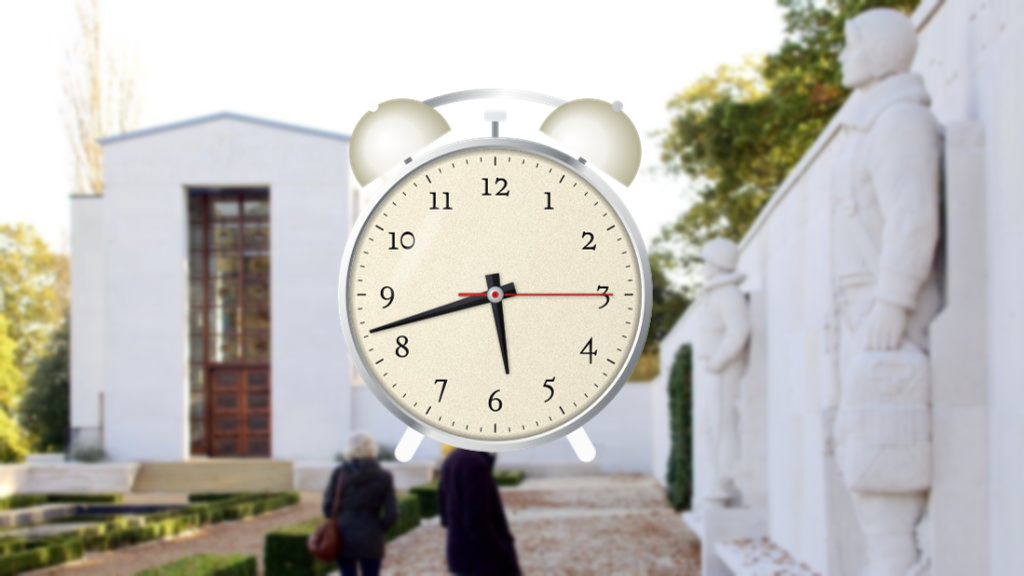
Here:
h=5 m=42 s=15
